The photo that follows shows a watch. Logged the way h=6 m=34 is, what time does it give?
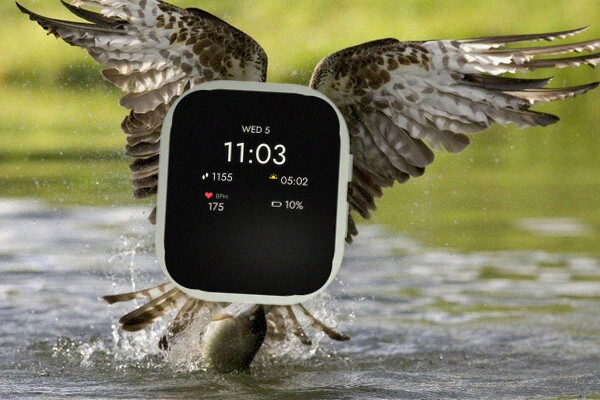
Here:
h=11 m=3
